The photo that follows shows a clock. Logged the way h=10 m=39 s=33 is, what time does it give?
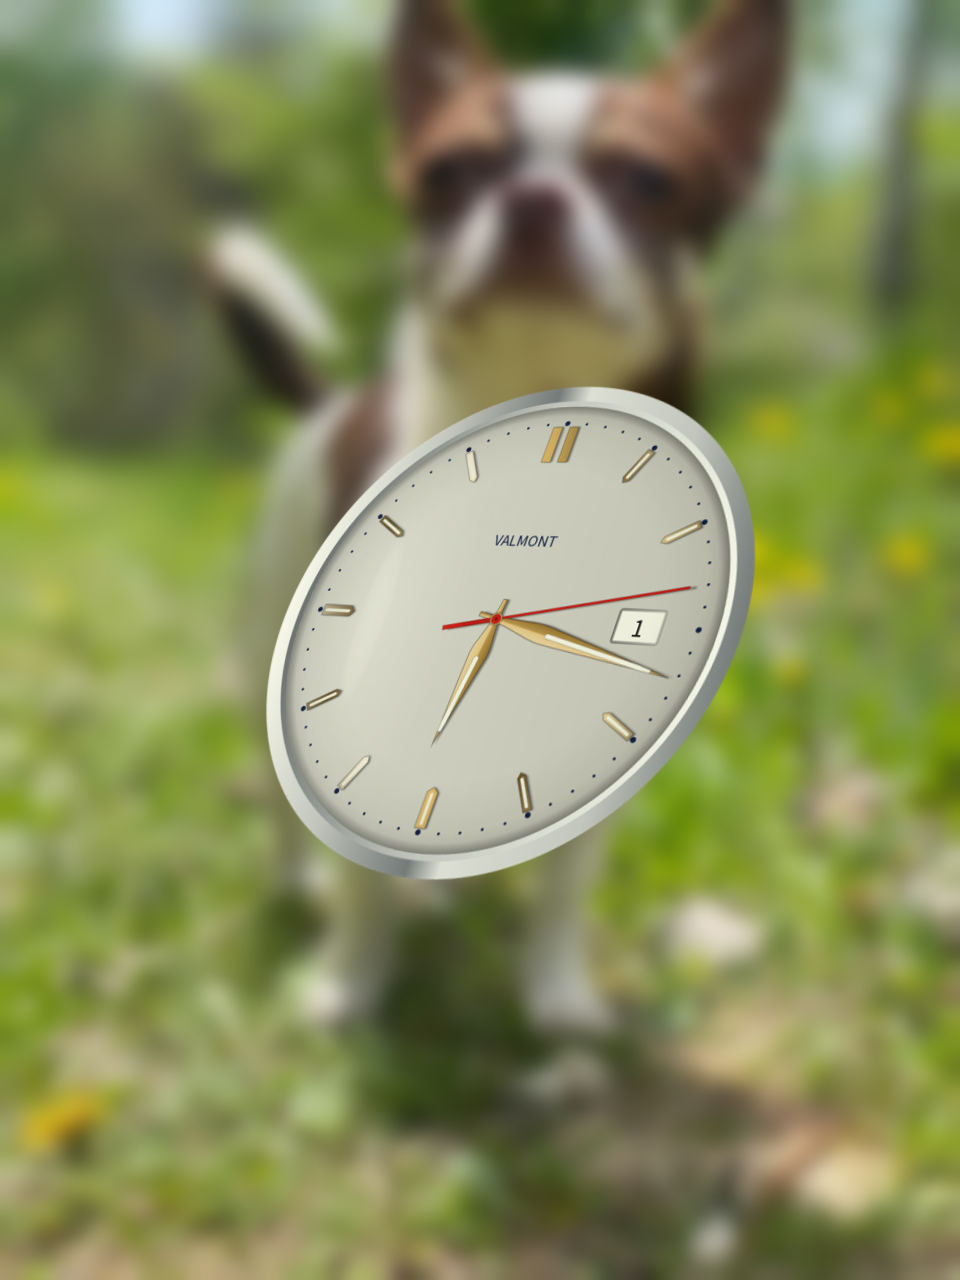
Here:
h=6 m=17 s=13
